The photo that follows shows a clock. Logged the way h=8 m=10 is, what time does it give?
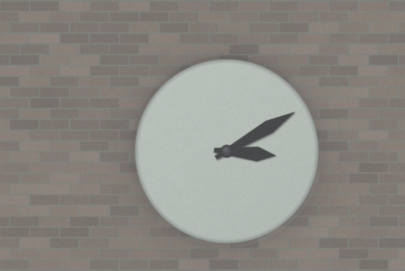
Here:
h=3 m=10
